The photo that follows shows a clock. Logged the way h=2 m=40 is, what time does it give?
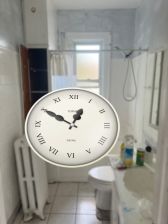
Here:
h=12 m=50
